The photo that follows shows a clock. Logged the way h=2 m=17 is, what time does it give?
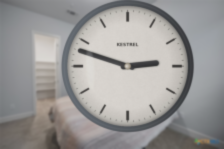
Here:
h=2 m=48
